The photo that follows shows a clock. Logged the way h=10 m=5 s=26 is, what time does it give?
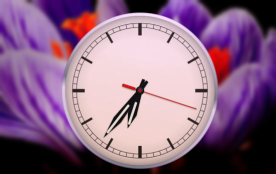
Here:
h=6 m=36 s=18
